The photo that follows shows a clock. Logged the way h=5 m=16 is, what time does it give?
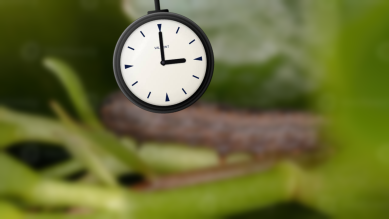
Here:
h=3 m=0
